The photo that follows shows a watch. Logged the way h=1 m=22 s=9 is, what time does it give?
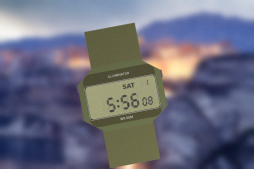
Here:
h=5 m=56 s=8
